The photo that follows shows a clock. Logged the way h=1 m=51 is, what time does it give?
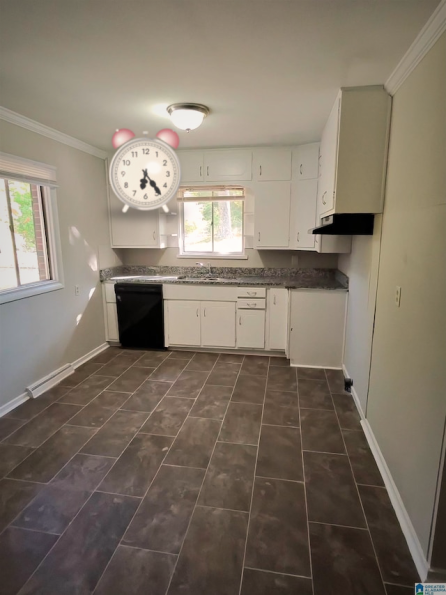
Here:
h=6 m=24
